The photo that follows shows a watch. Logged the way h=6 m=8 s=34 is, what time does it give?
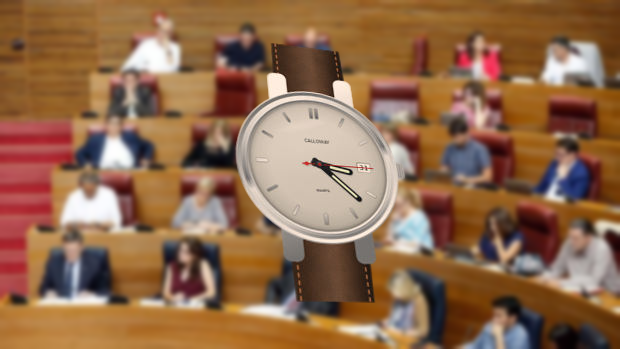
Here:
h=3 m=22 s=15
